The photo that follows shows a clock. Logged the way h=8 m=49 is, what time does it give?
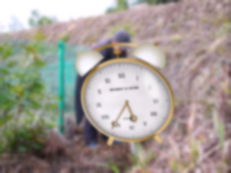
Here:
h=5 m=36
